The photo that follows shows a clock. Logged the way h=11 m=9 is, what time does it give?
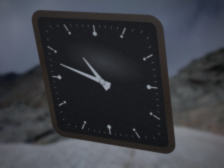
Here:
h=10 m=48
